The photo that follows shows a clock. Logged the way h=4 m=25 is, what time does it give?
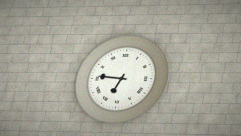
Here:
h=6 m=46
